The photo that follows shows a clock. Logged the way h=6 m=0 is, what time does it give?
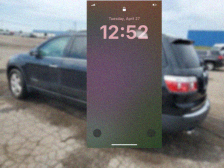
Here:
h=12 m=52
